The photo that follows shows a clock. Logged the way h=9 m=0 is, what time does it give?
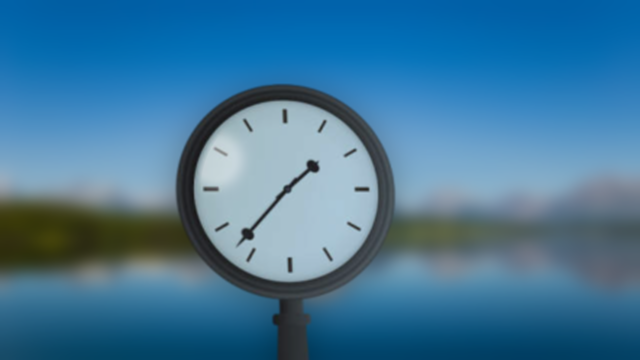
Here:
h=1 m=37
